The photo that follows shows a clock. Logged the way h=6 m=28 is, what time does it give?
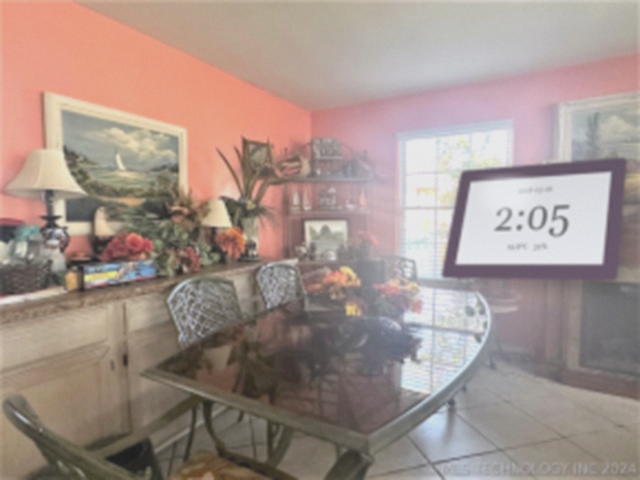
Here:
h=2 m=5
